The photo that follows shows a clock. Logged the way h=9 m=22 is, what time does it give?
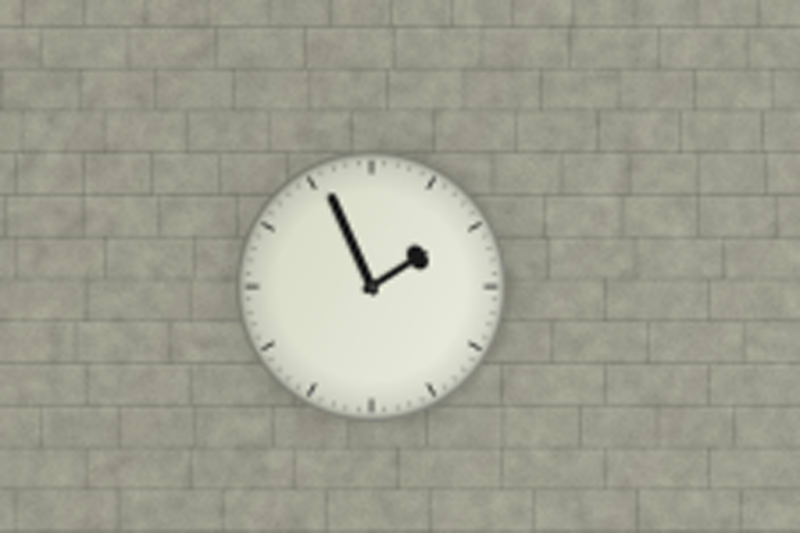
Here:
h=1 m=56
